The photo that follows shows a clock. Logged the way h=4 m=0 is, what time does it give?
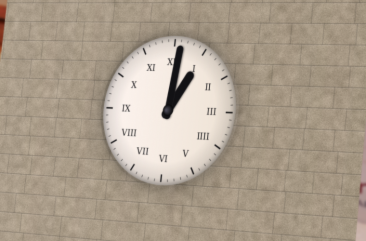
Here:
h=1 m=1
